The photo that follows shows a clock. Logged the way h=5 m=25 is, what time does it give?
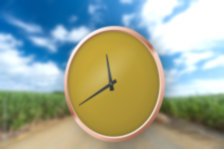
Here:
h=11 m=40
